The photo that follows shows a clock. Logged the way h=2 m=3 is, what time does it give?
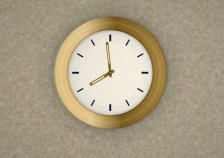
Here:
h=7 m=59
